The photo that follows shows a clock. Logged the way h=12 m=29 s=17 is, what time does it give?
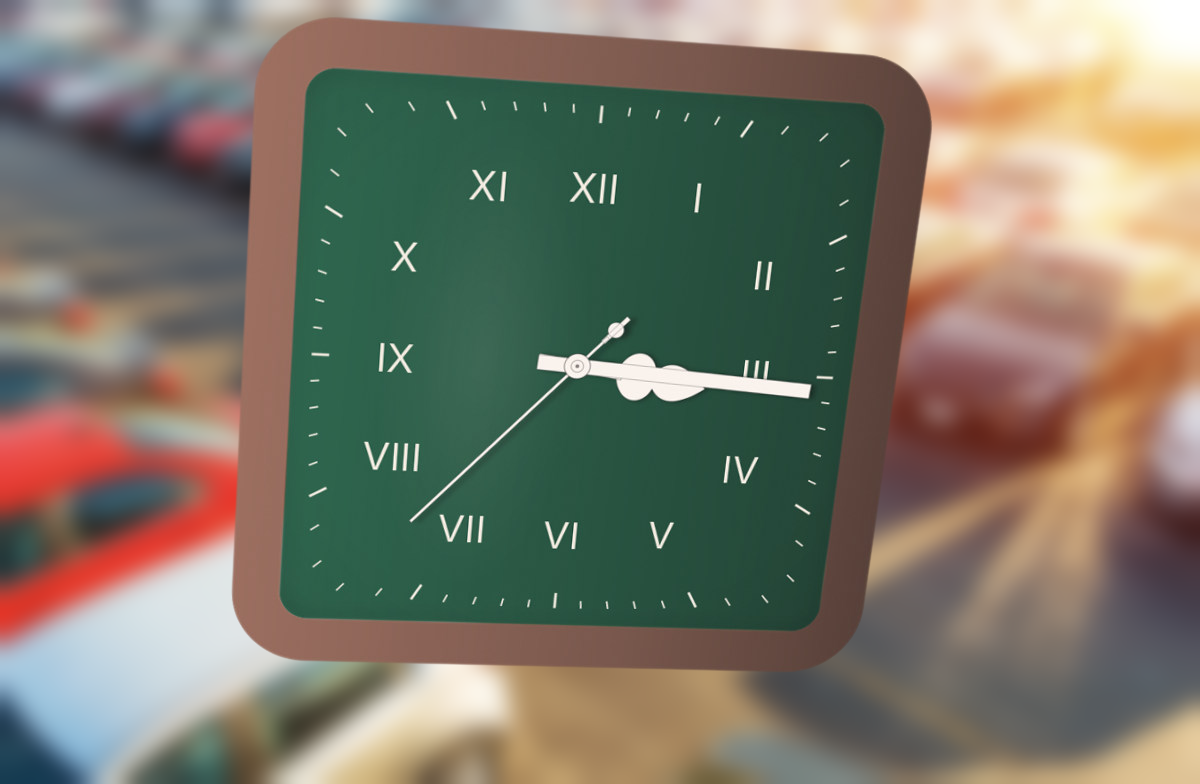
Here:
h=3 m=15 s=37
